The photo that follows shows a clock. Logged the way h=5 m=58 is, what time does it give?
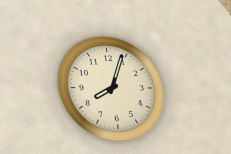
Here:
h=8 m=4
